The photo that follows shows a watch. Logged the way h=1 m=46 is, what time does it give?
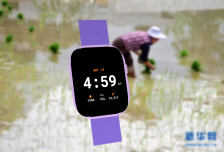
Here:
h=4 m=59
